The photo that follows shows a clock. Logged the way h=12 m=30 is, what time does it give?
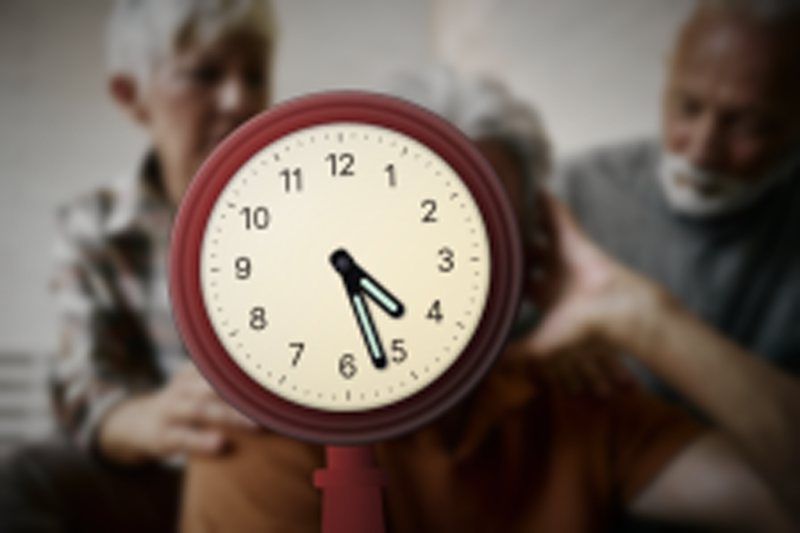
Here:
h=4 m=27
